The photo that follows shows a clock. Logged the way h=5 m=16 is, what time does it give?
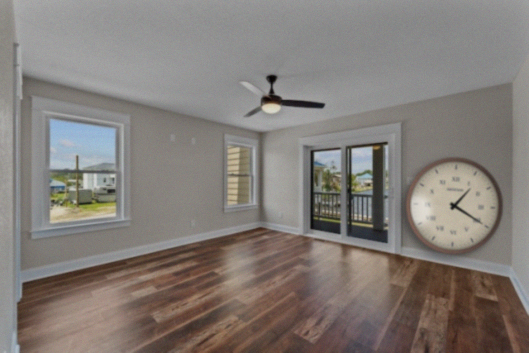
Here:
h=1 m=20
